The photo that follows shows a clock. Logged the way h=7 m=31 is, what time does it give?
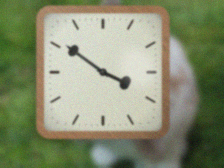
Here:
h=3 m=51
